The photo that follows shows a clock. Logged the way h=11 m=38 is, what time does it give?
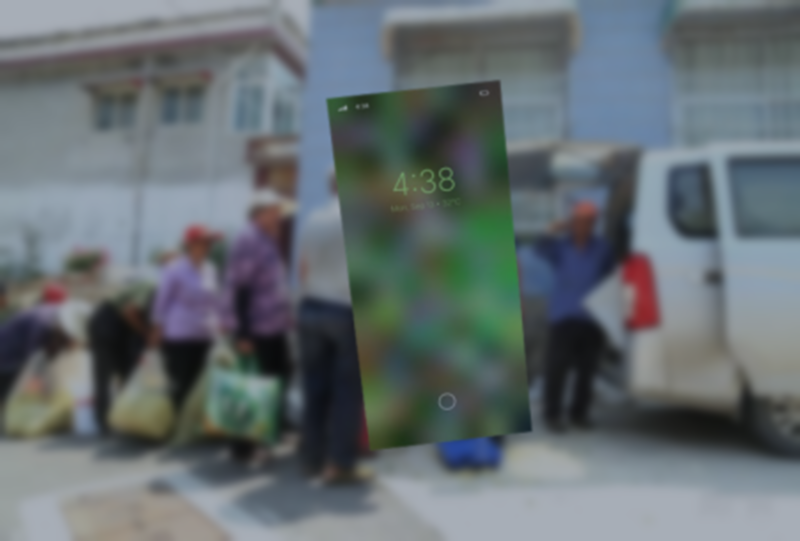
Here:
h=4 m=38
